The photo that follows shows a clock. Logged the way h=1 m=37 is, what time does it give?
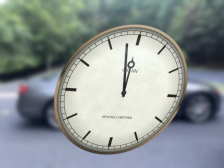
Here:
h=11 m=58
